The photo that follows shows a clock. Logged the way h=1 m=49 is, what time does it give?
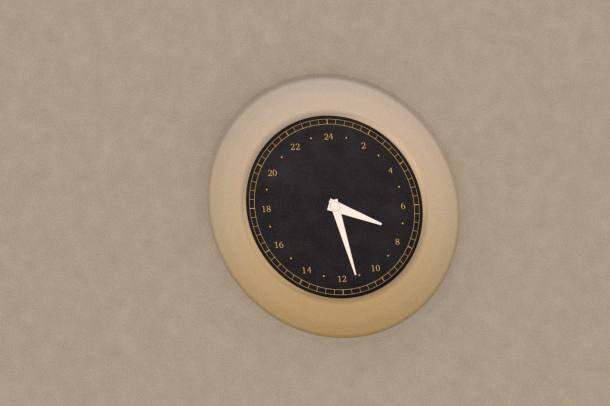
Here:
h=7 m=28
